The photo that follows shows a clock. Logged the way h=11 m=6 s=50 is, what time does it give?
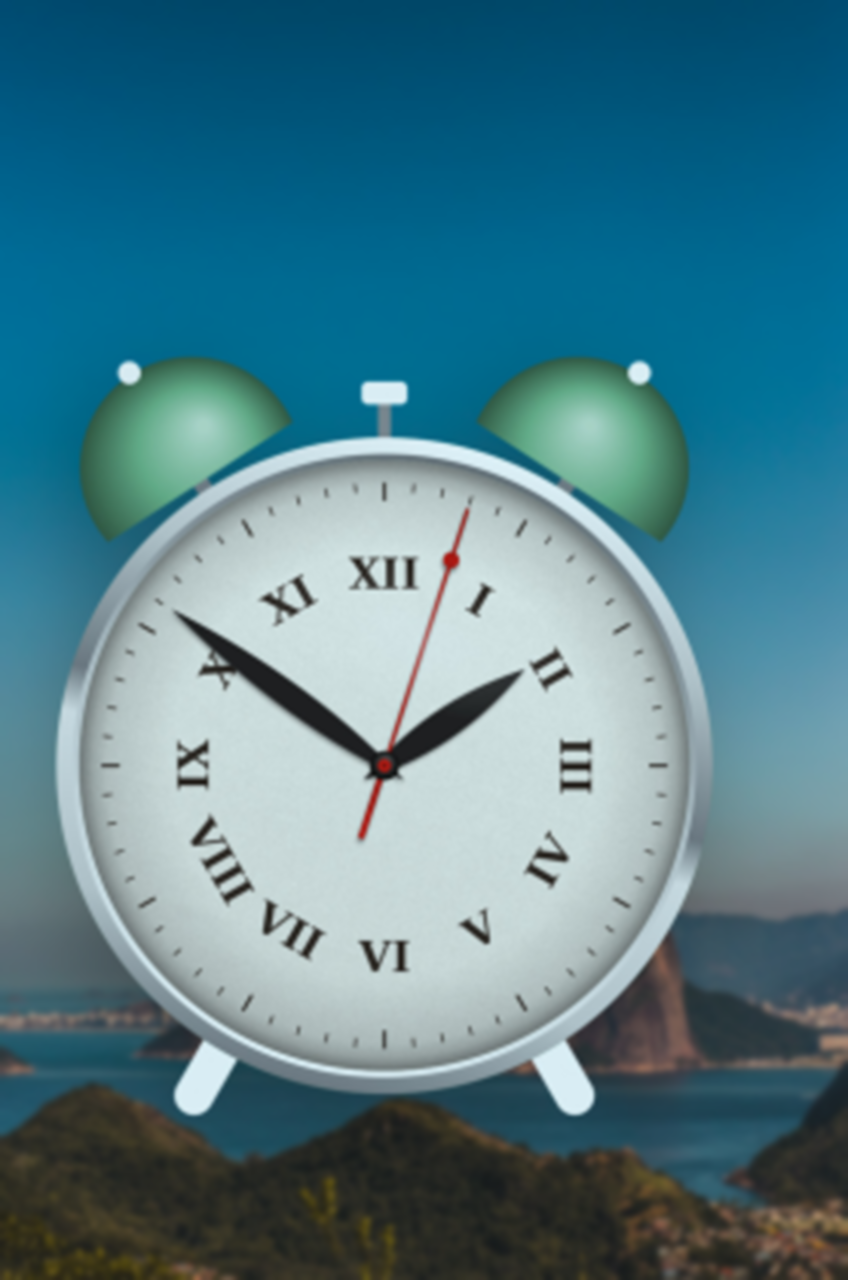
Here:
h=1 m=51 s=3
